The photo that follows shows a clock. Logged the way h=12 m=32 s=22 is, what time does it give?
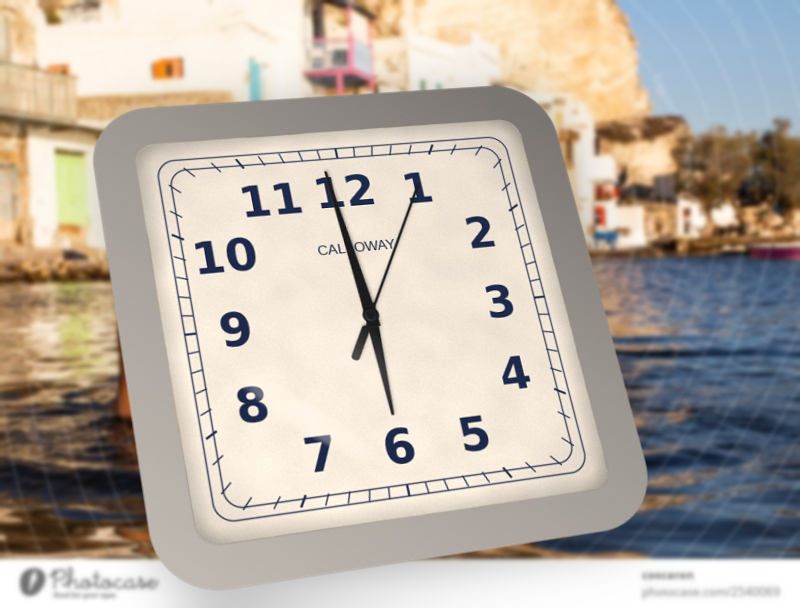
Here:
h=5 m=59 s=5
